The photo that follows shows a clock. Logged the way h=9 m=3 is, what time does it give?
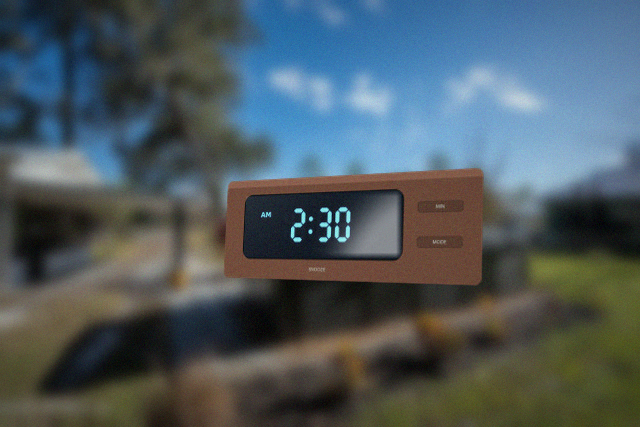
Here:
h=2 m=30
